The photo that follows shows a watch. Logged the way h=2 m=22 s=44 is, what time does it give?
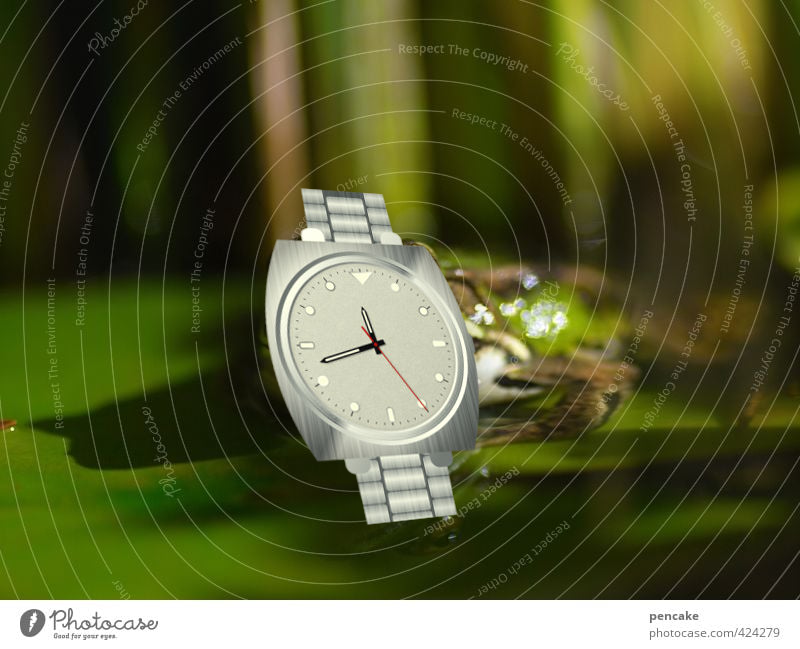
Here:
h=11 m=42 s=25
